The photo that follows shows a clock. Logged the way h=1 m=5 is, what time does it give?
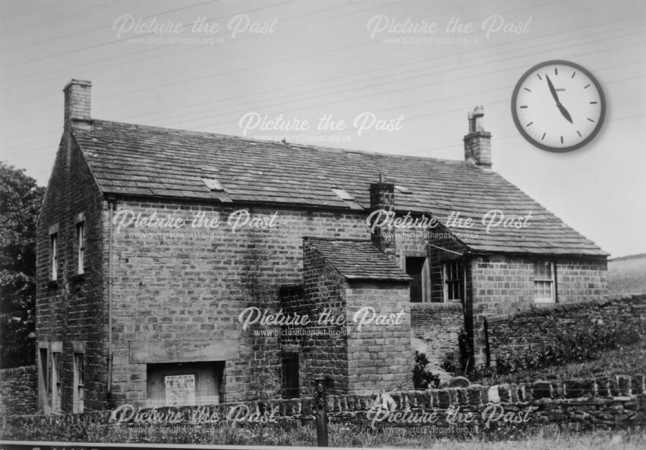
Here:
h=4 m=57
